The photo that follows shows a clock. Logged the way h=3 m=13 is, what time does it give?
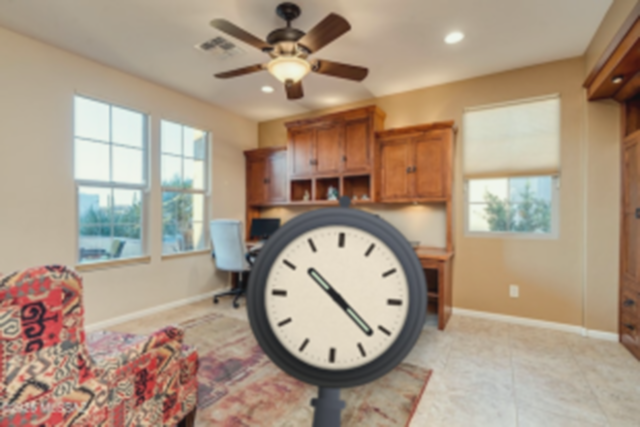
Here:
h=10 m=22
